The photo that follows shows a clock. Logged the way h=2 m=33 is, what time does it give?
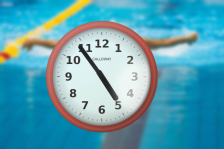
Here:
h=4 m=54
